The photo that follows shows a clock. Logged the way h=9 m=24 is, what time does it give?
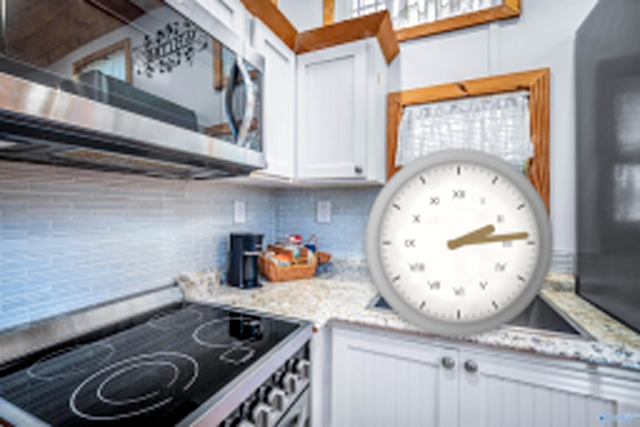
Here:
h=2 m=14
